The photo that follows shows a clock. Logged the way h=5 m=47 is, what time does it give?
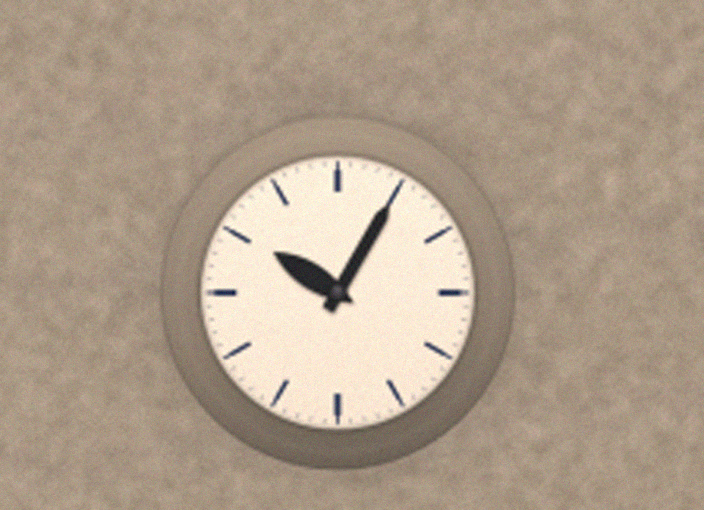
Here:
h=10 m=5
